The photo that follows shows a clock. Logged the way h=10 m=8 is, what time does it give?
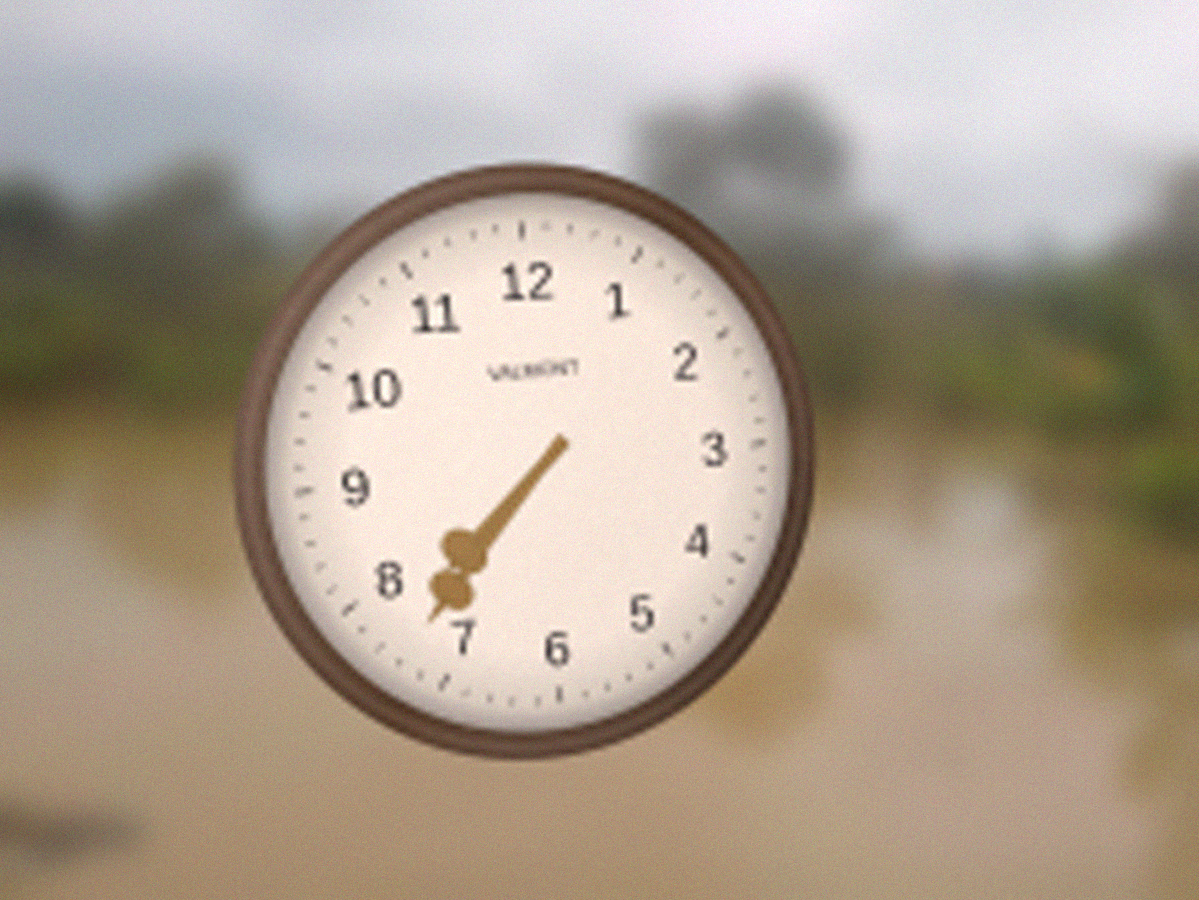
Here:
h=7 m=37
